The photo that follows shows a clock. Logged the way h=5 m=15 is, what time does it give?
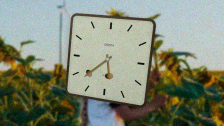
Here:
h=5 m=38
